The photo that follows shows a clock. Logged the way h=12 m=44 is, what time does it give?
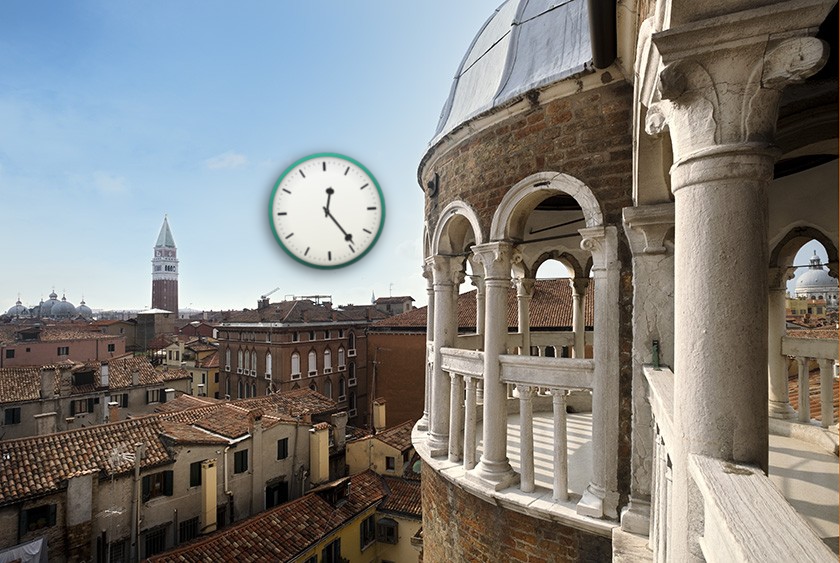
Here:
h=12 m=24
